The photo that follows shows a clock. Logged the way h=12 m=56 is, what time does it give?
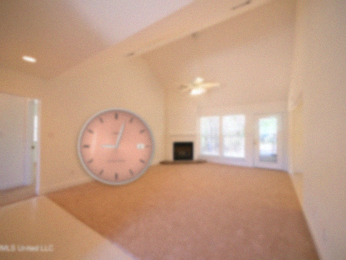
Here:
h=9 m=3
